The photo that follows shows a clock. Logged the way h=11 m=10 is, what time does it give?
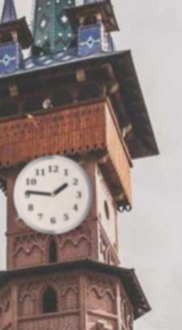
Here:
h=1 m=46
